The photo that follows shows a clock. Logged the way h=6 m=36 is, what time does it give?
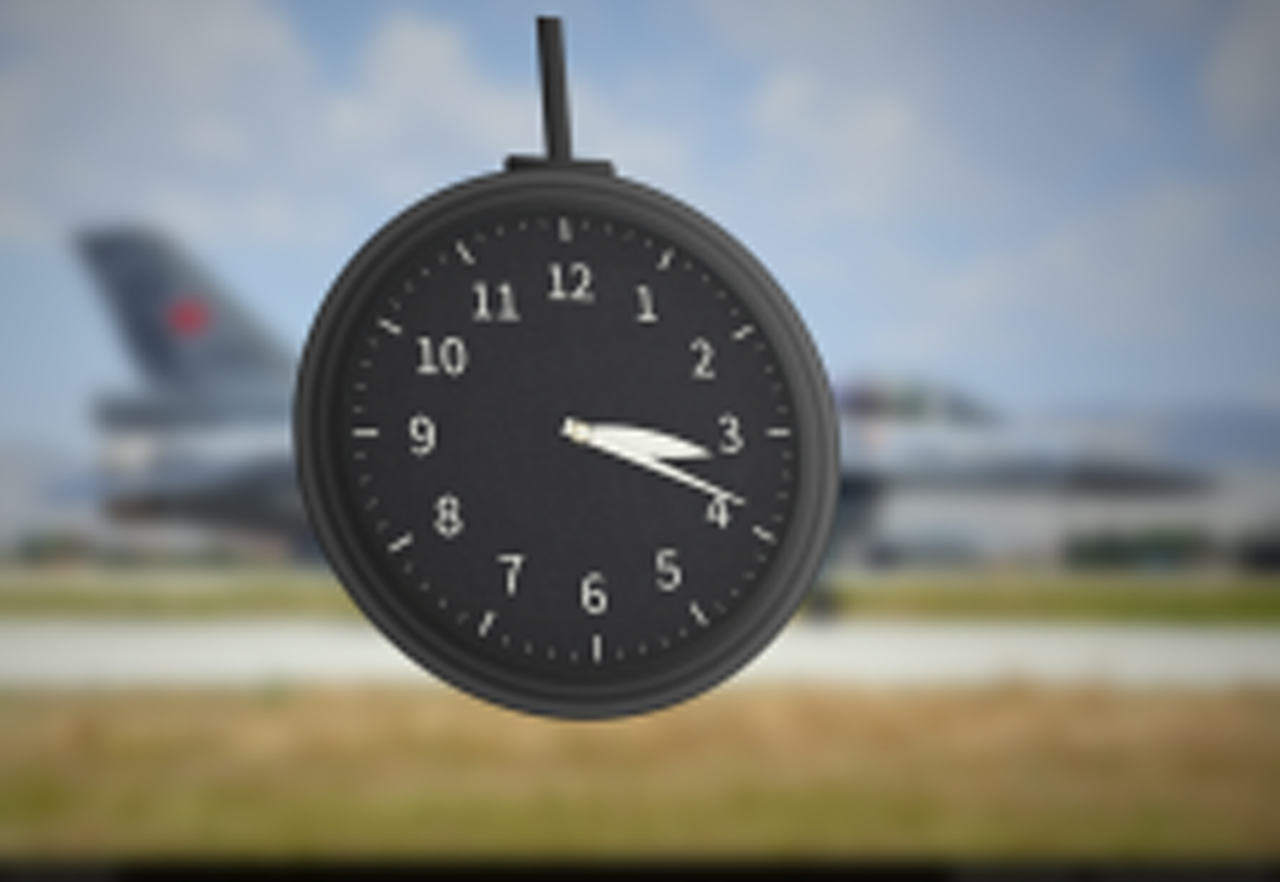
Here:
h=3 m=19
